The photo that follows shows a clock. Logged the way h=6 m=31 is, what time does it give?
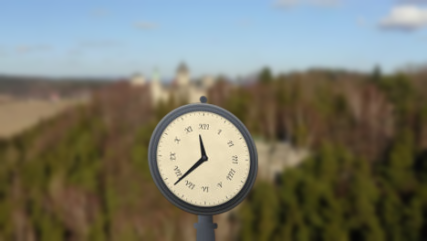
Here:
h=11 m=38
